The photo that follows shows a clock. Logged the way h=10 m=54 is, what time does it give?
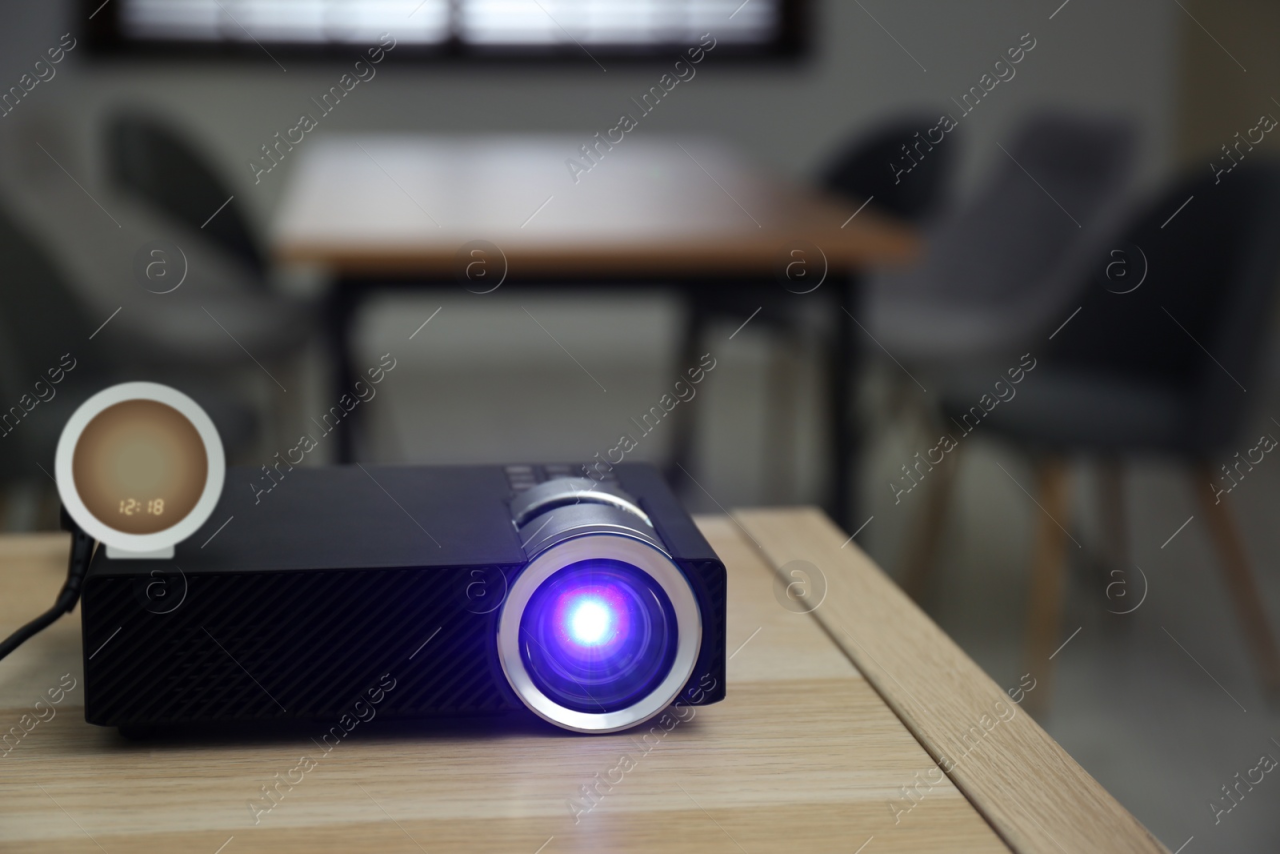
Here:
h=12 m=18
